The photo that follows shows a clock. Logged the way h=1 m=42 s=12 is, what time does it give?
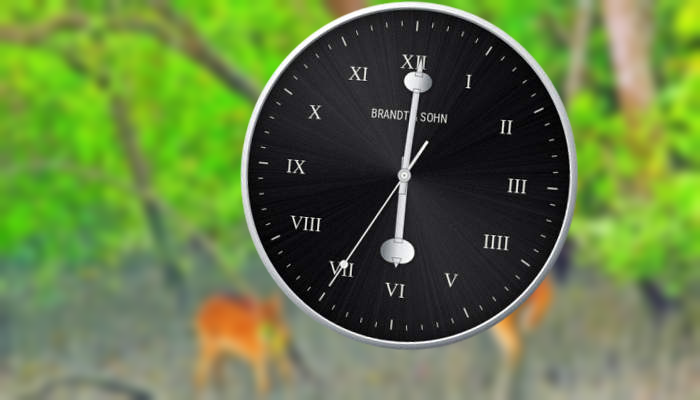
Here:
h=6 m=0 s=35
